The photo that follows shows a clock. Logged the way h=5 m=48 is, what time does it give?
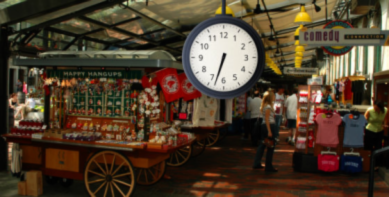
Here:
h=6 m=33
